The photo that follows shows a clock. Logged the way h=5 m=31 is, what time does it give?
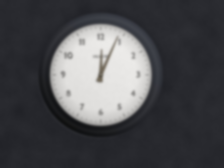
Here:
h=12 m=4
